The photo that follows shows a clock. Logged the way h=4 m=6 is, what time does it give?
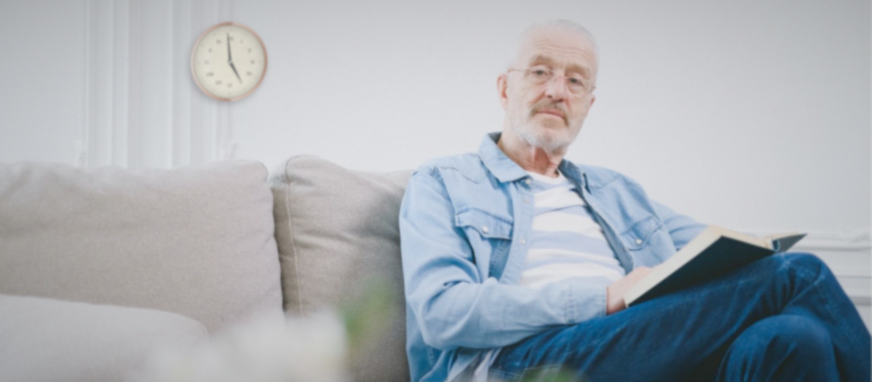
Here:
h=4 m=59
